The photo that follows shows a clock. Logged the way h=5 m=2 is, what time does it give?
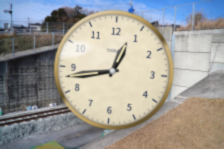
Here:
h=12 m=43
